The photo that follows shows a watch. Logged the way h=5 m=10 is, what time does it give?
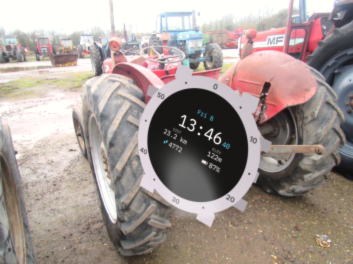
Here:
h=13 m=46
